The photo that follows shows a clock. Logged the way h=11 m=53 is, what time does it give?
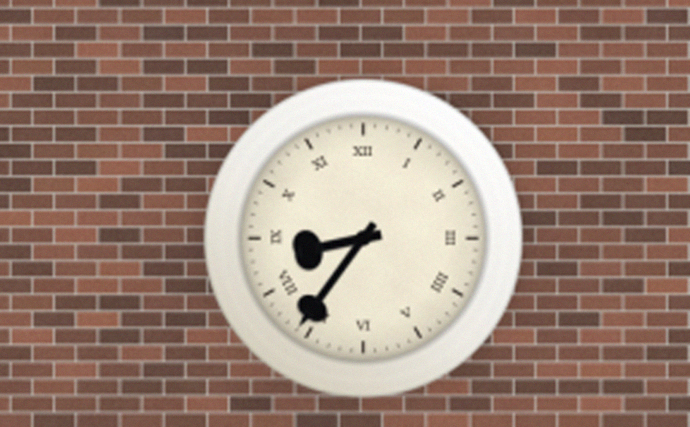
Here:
h=8 m=36
